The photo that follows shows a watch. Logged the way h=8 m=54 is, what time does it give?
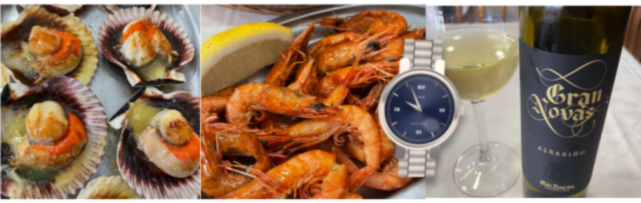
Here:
h=9 m=56
